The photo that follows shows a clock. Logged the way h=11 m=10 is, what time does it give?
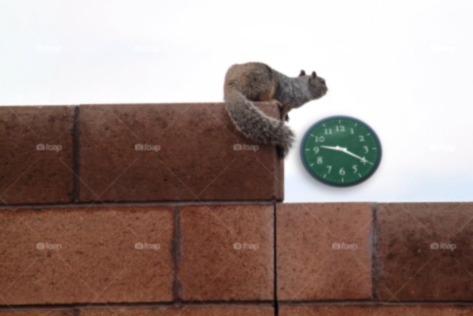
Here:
h=9 m=20
